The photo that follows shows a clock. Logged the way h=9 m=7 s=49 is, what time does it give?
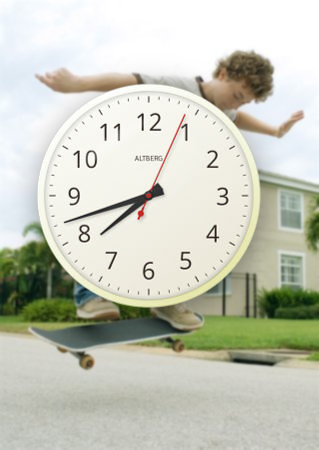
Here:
h=7 m=42 s=4
